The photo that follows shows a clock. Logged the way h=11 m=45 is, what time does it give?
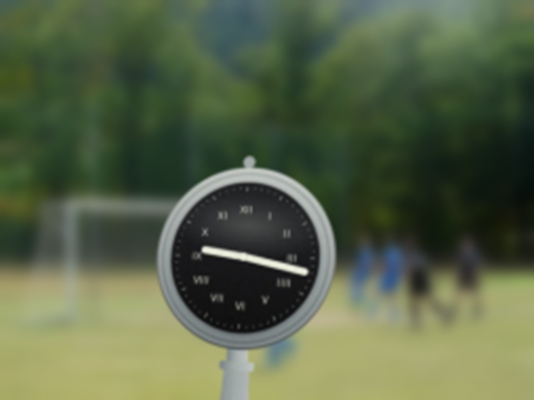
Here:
h=9 m=17
